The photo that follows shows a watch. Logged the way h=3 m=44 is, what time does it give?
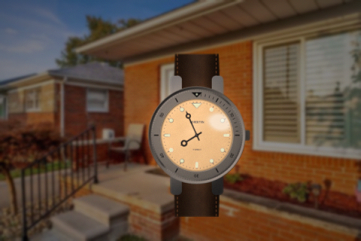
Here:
h=7 m=56
